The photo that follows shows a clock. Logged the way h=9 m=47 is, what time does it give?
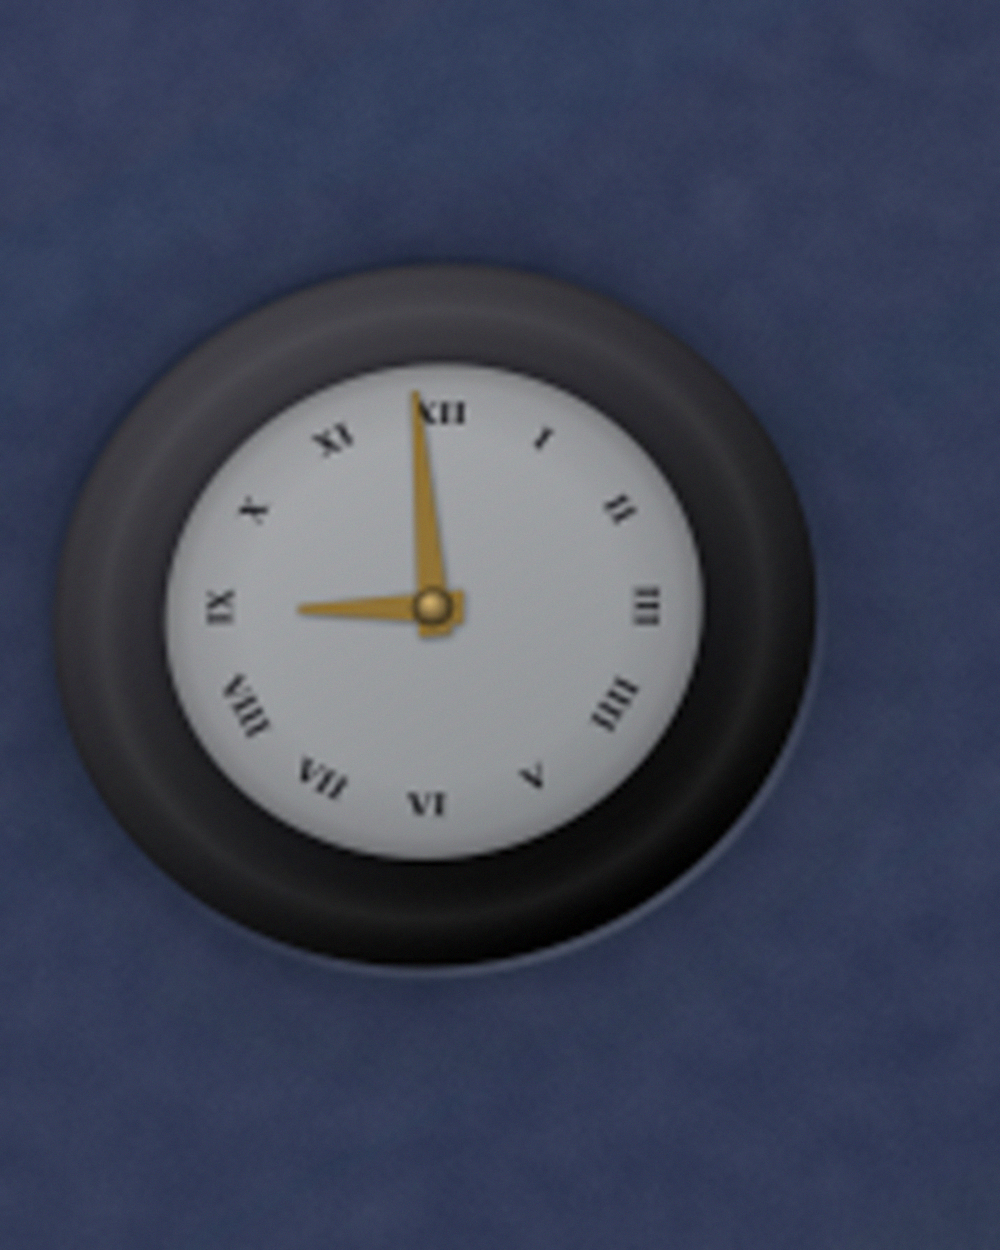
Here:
h=8 m=59
